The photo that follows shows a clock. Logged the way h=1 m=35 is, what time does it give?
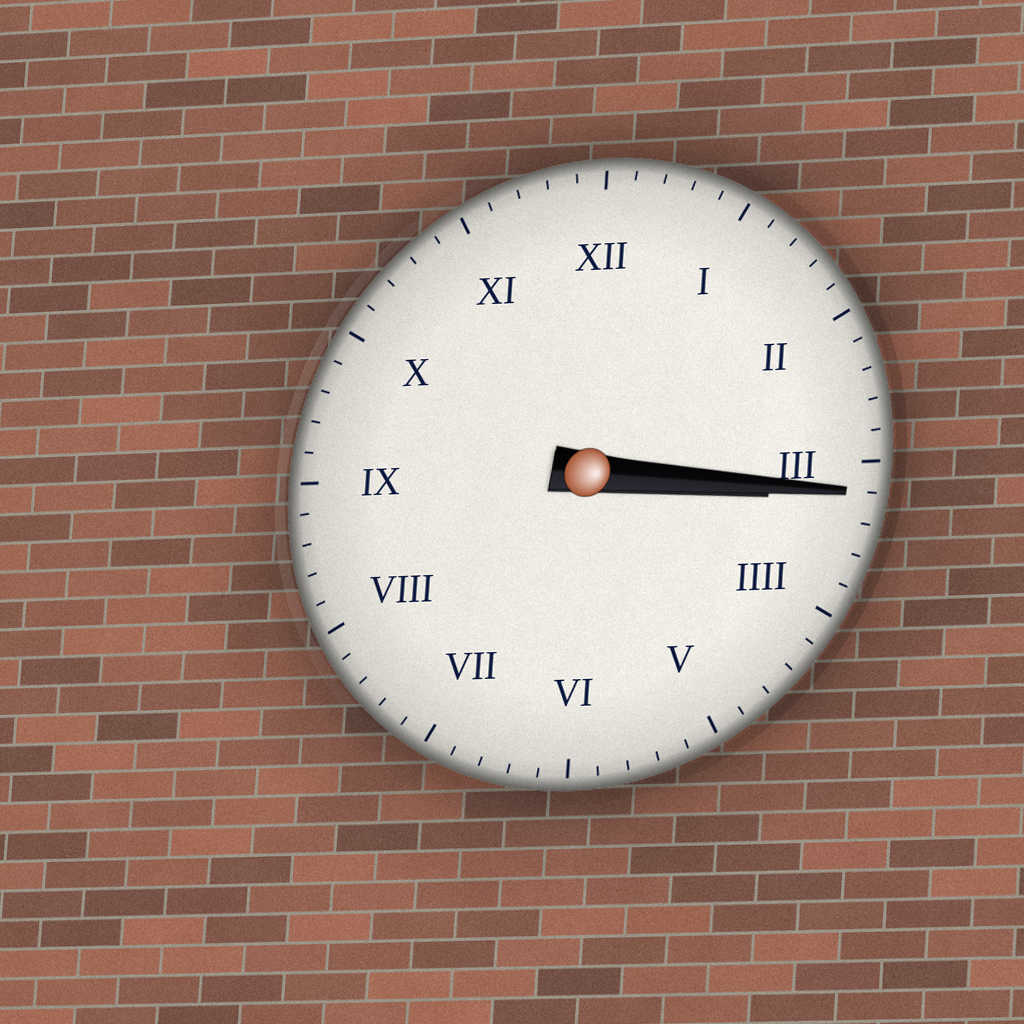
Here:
h=3 m=16
